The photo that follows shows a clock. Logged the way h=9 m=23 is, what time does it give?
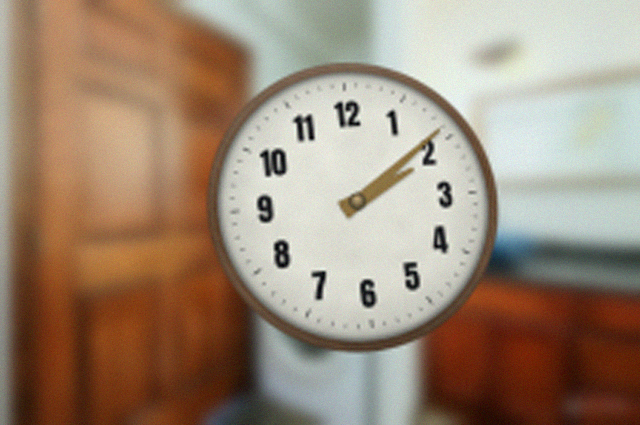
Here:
h=2 m=9
